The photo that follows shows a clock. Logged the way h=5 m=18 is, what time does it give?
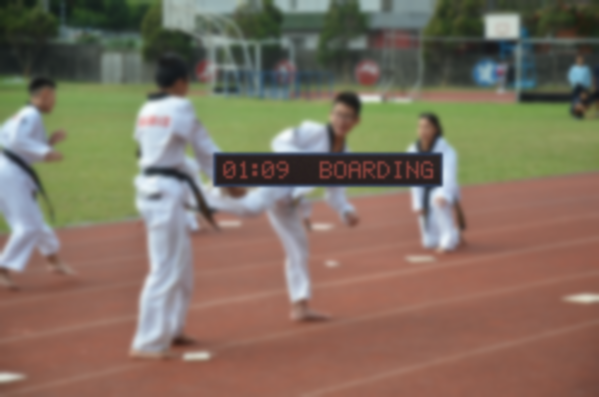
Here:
h=1 m=9
